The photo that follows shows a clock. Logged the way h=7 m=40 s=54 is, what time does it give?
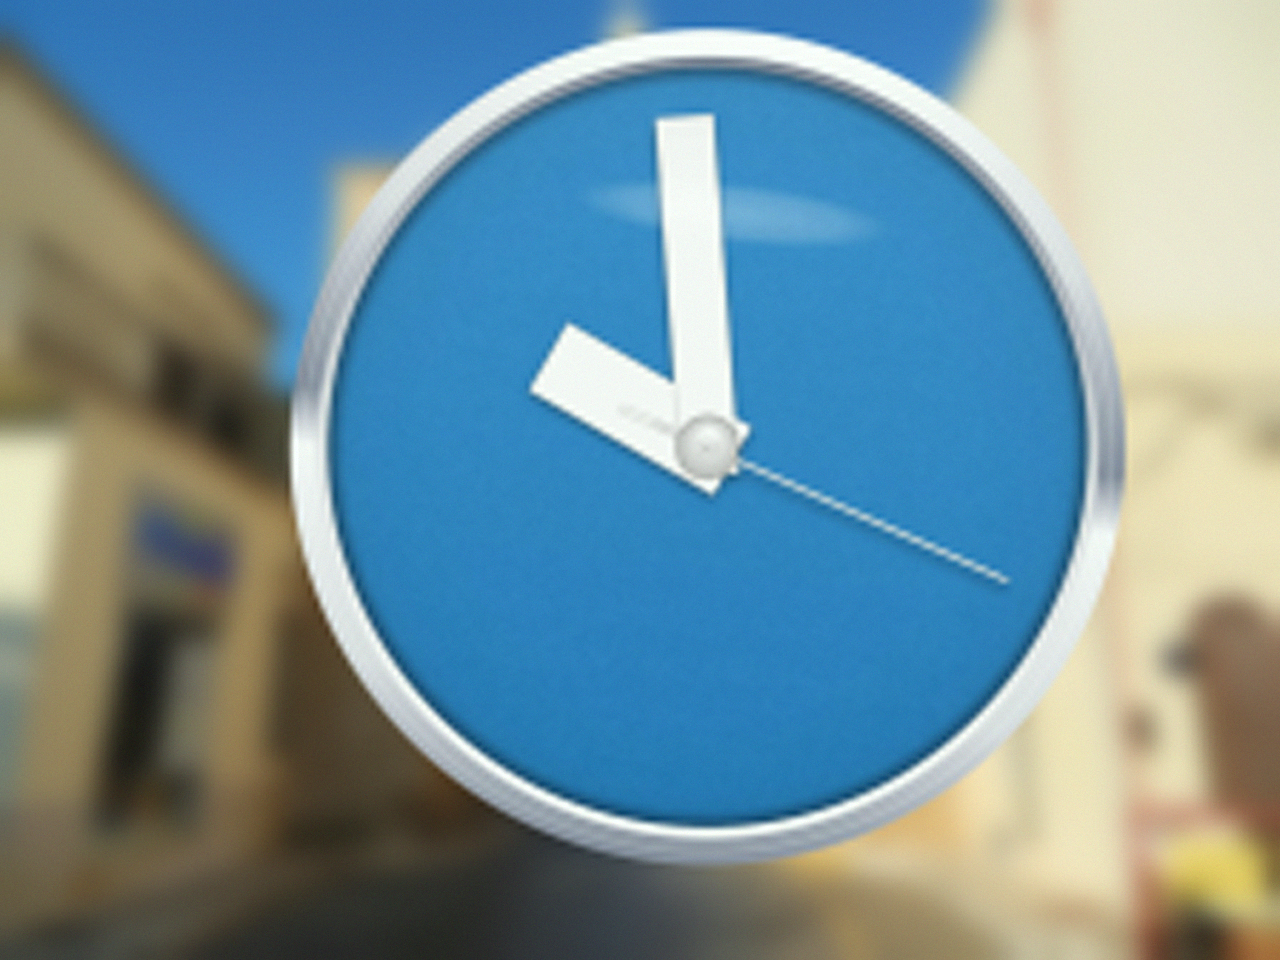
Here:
h=9 m=59 s=19
